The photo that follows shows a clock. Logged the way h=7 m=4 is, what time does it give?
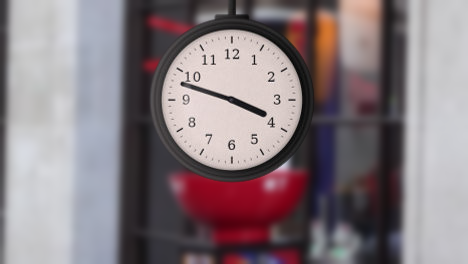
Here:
h=3 m=48
